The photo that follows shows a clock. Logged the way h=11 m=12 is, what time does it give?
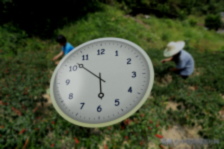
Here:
h=5 m=52
